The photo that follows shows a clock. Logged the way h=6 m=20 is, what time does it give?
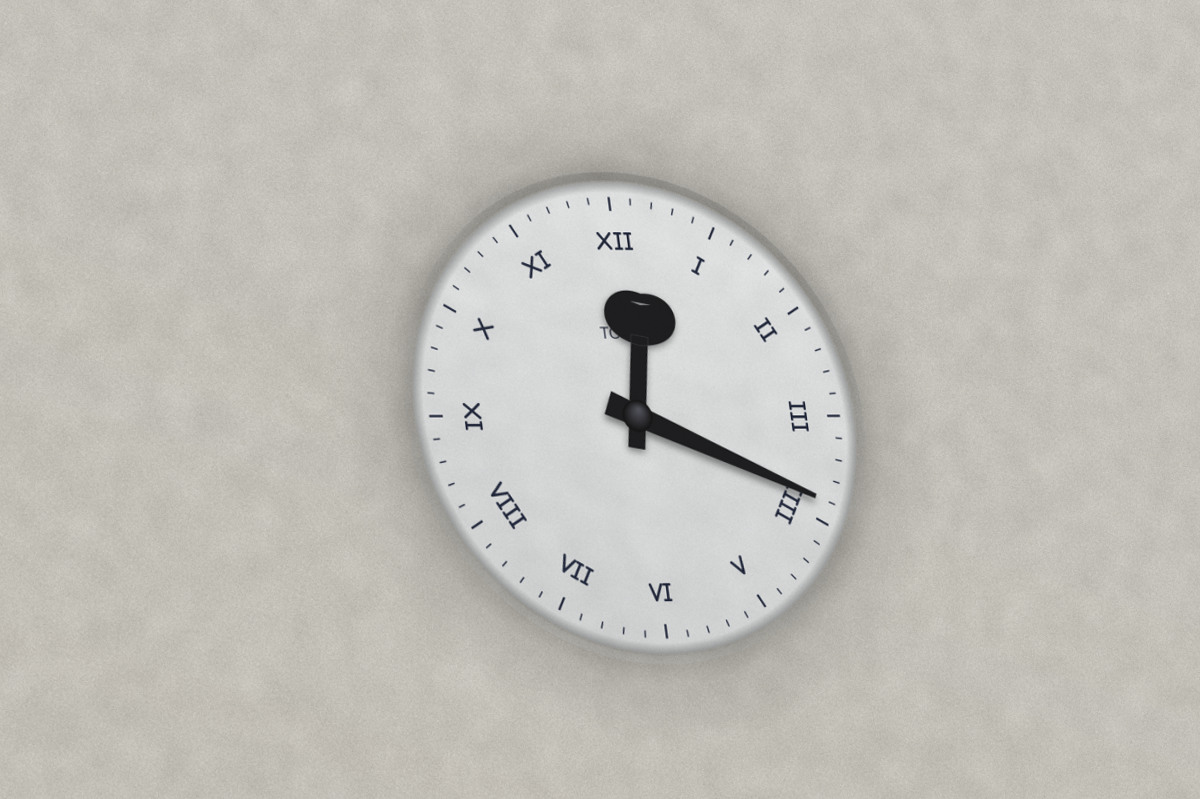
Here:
h=12 m=19
